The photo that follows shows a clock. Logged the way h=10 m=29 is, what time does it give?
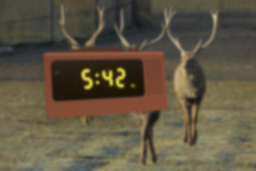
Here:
h=5 m=42
